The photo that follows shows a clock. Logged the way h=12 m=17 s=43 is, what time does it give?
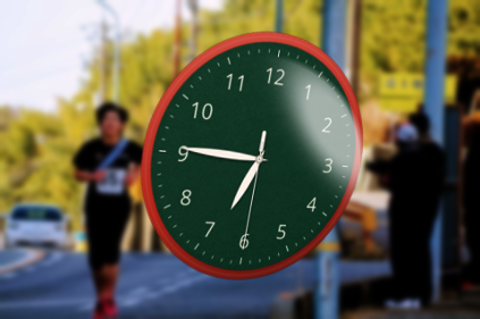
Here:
h=6 m=45 s=30
